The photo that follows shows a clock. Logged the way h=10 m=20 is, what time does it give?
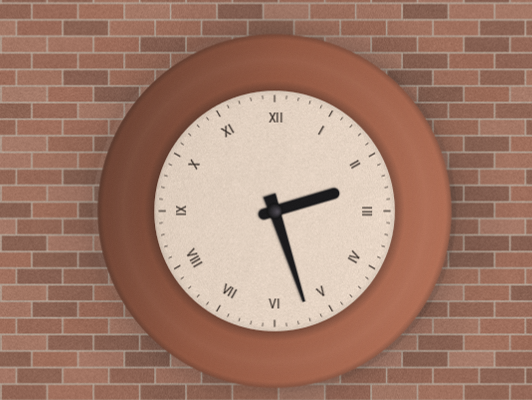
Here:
h=2 m=27
